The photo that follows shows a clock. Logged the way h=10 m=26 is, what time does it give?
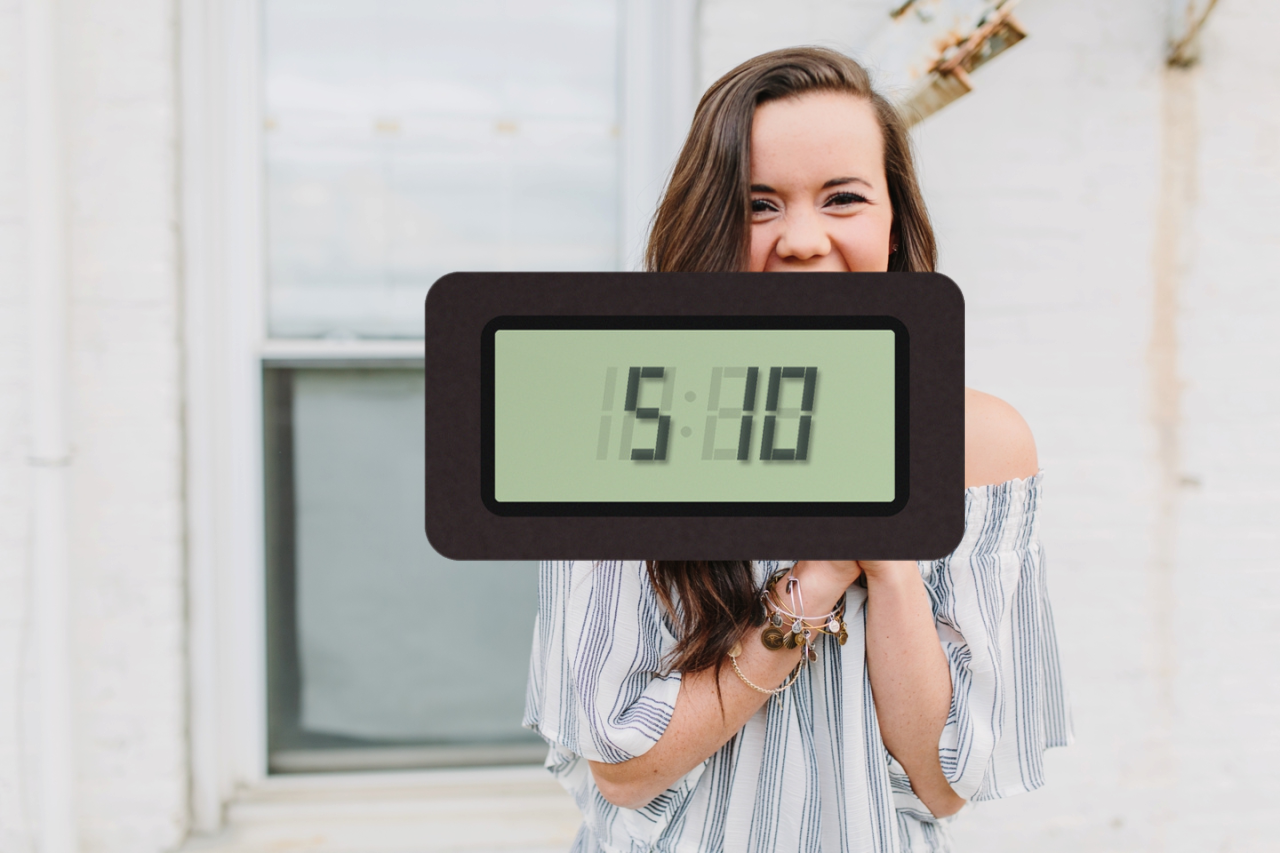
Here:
h=5 m=10
